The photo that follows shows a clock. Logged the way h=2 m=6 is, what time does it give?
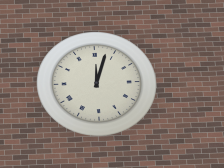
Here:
h=12 m=3
